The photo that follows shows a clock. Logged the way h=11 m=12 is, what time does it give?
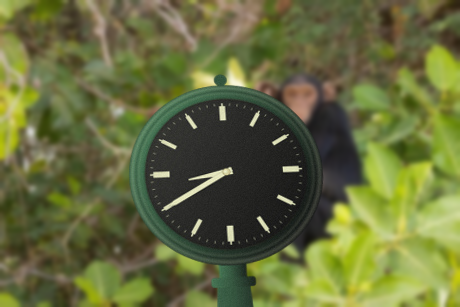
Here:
h=8 m=40
